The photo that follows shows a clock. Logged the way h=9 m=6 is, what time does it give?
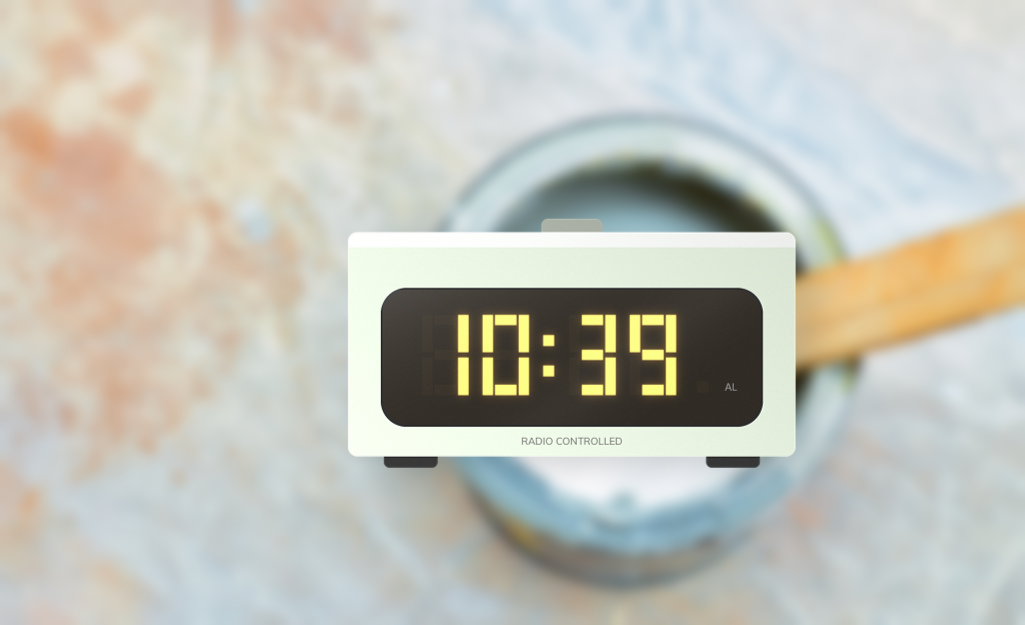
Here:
h=10 m=39
